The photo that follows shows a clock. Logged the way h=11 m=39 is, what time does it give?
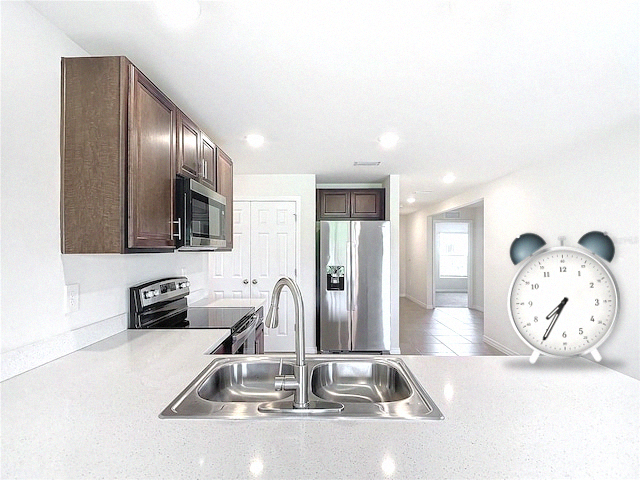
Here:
h=7 m=35
